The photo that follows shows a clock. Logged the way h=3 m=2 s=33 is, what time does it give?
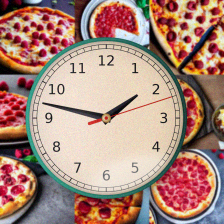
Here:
h=1 m=47 s=12
